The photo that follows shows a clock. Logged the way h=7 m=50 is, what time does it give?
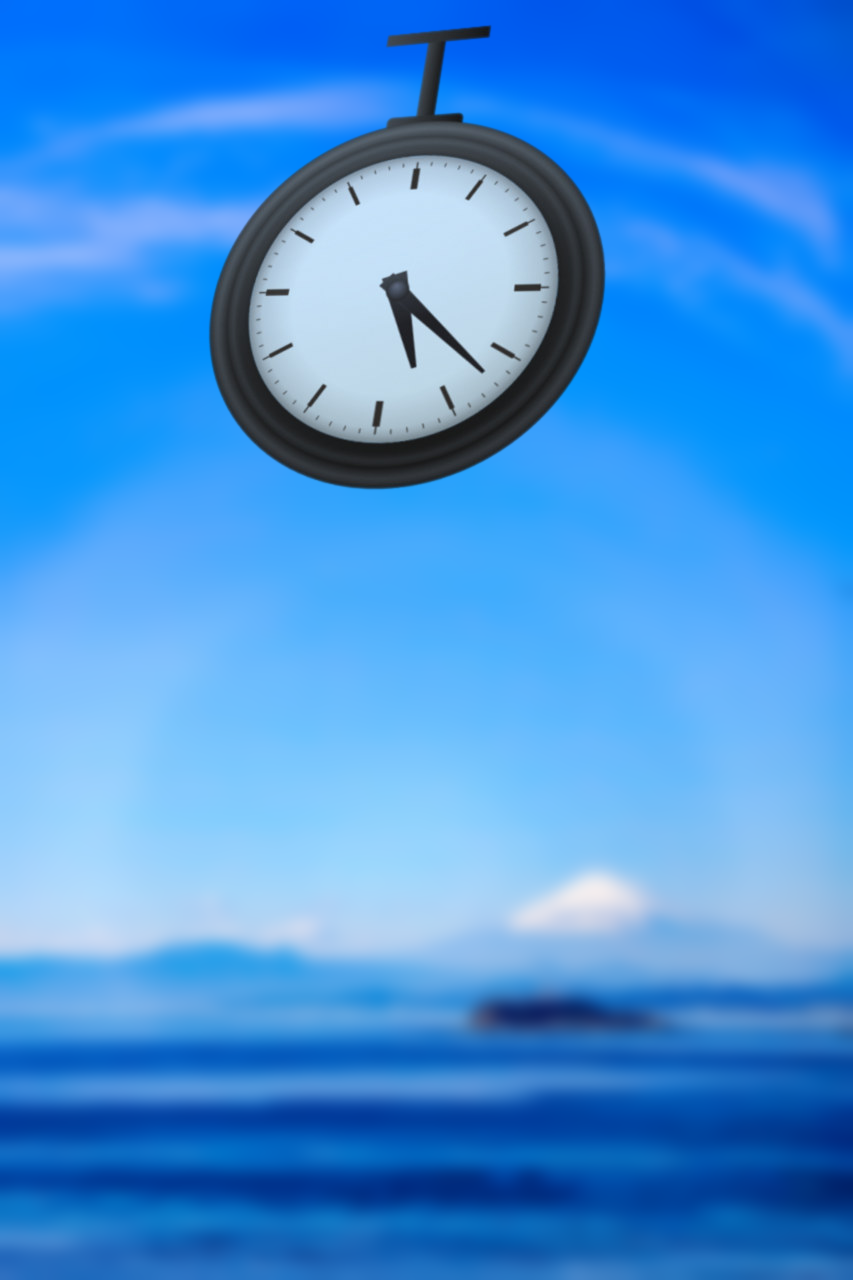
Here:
h=5 m=22
